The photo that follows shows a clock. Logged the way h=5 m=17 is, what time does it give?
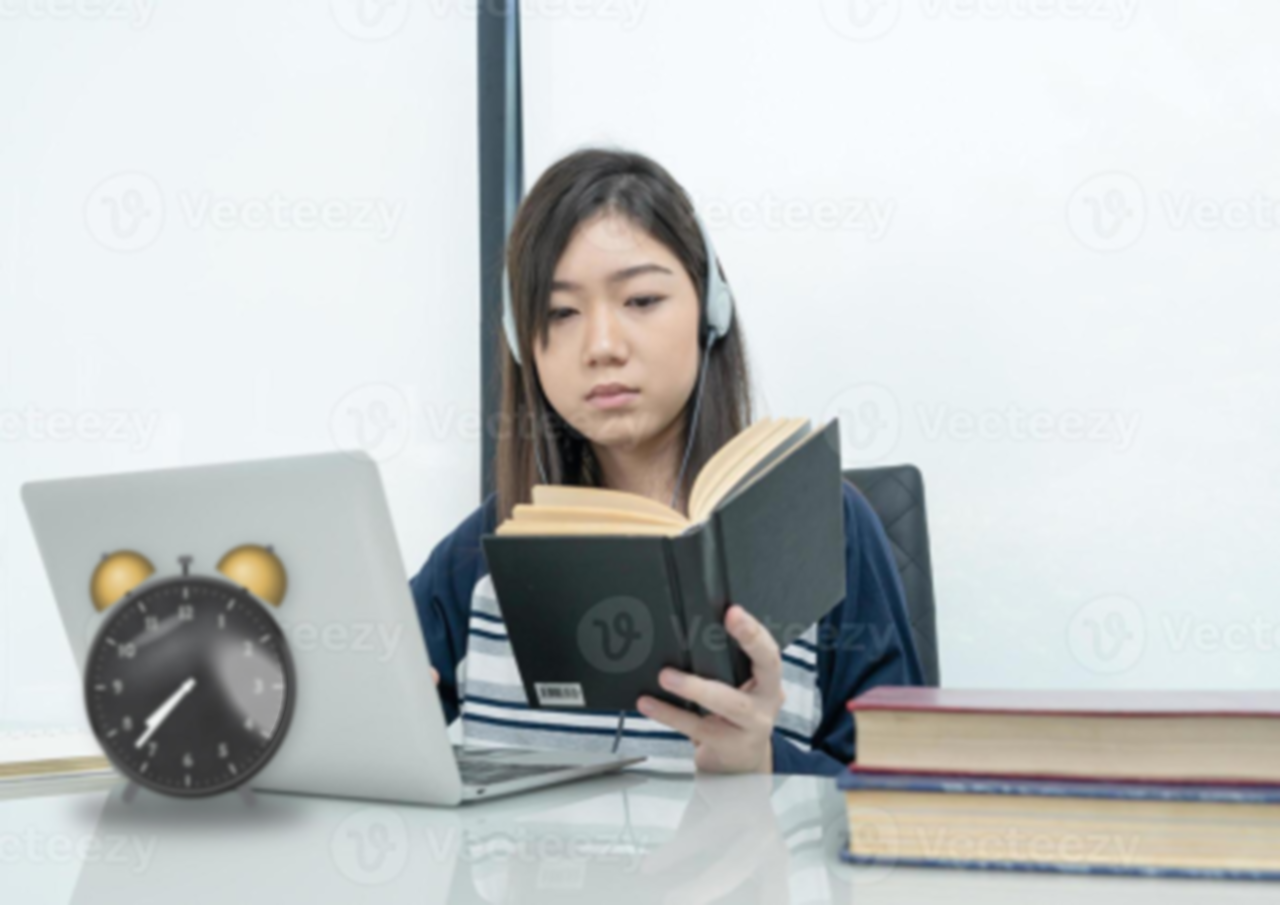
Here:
h=7 m=37
